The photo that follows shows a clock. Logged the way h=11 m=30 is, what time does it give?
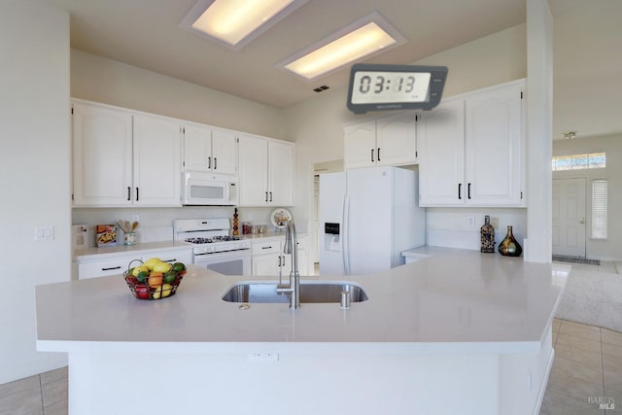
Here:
h=3 m=13
